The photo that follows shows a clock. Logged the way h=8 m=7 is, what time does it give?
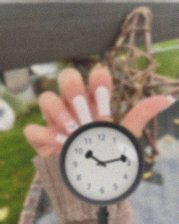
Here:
h=10 m=13
